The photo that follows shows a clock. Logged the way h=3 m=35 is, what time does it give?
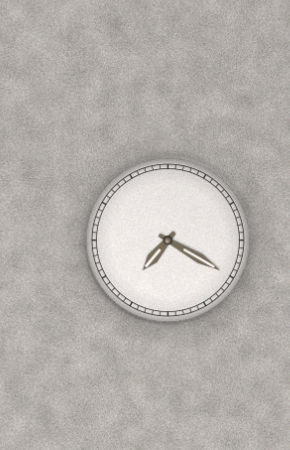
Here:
h=7 m=20
